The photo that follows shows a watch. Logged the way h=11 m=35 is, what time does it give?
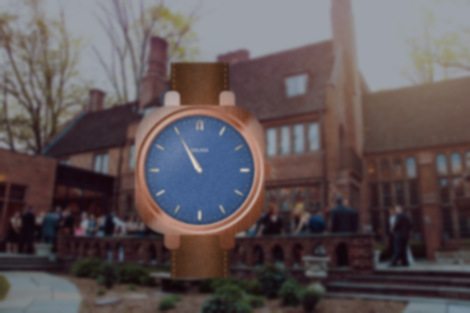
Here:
h=10 m=55
